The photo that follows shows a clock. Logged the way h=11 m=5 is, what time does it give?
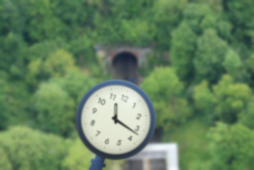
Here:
h=11 m=17
